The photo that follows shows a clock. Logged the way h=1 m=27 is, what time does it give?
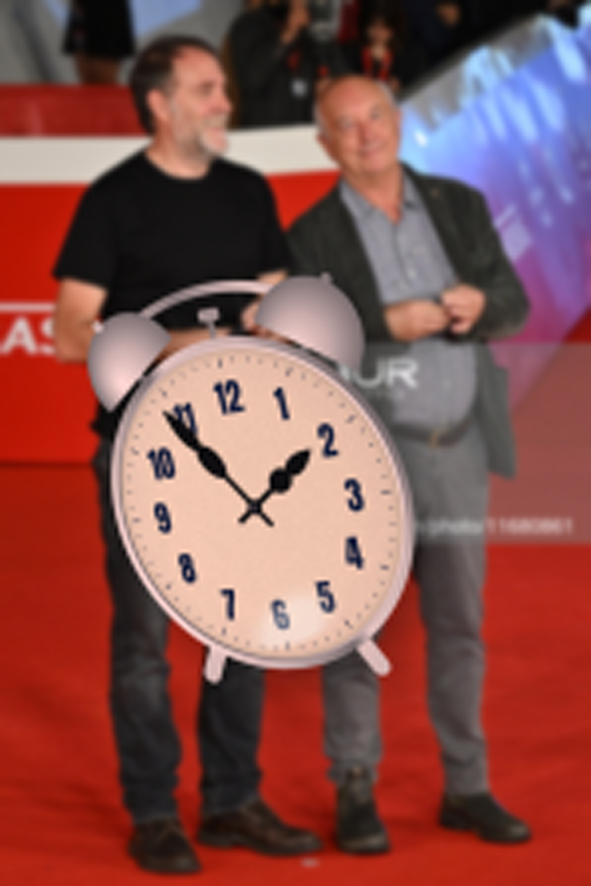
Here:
h=1 m=54
